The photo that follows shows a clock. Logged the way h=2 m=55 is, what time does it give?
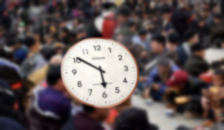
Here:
h=5 m=51
